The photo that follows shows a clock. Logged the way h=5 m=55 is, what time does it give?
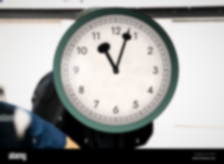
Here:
h=11 m=3
